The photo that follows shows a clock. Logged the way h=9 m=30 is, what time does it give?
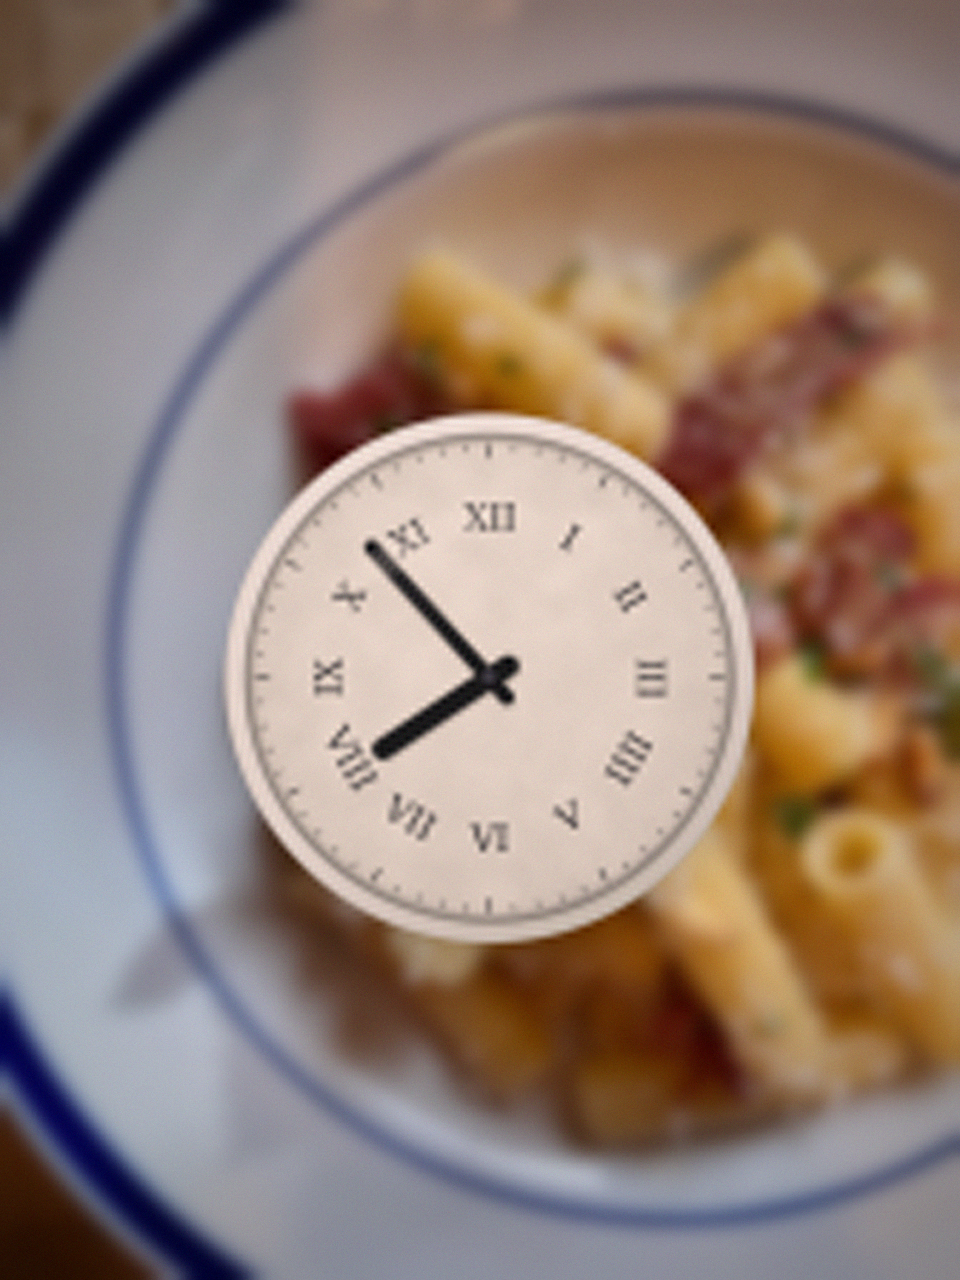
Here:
h=7 m=53
